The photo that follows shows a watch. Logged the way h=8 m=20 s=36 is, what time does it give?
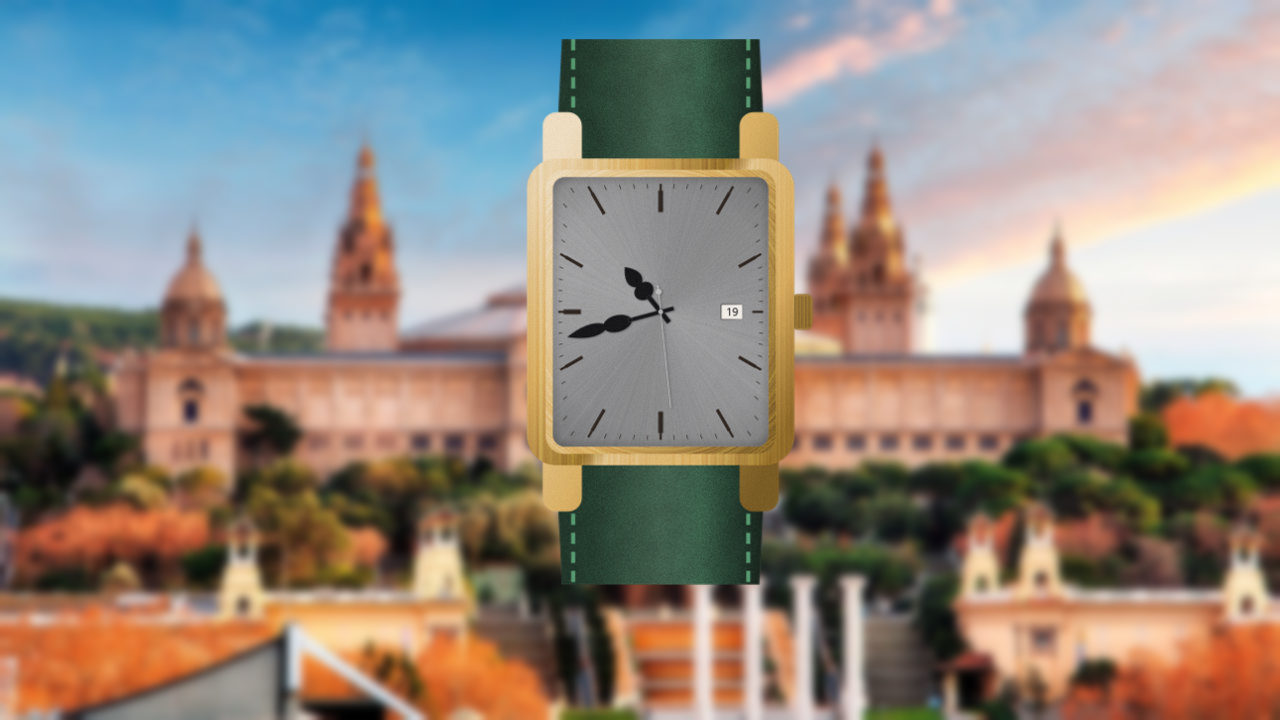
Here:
h=10 m=42 s=29
